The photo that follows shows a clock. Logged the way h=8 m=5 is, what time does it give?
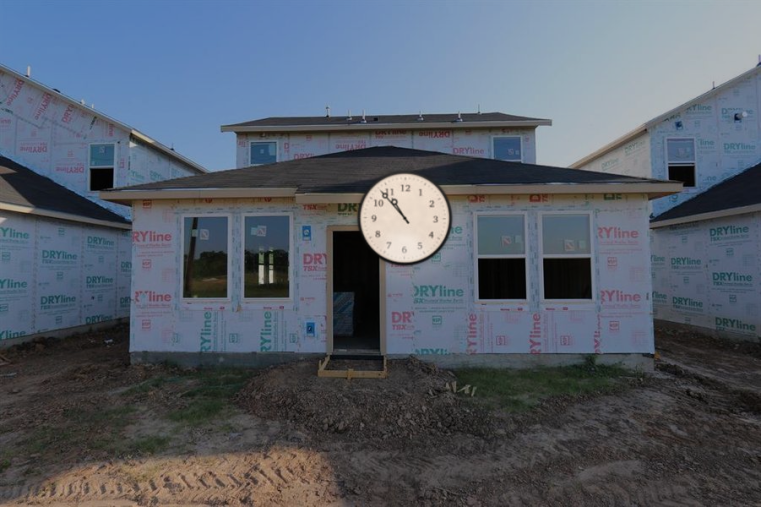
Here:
h=10 m=53
